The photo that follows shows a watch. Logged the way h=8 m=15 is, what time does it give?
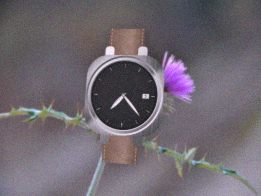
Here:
h=7 m=23
